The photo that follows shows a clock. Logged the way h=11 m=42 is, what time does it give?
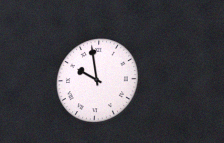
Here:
h=9 m=58
